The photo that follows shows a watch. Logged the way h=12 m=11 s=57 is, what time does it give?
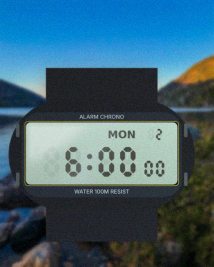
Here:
h=6 m=0 s=0
